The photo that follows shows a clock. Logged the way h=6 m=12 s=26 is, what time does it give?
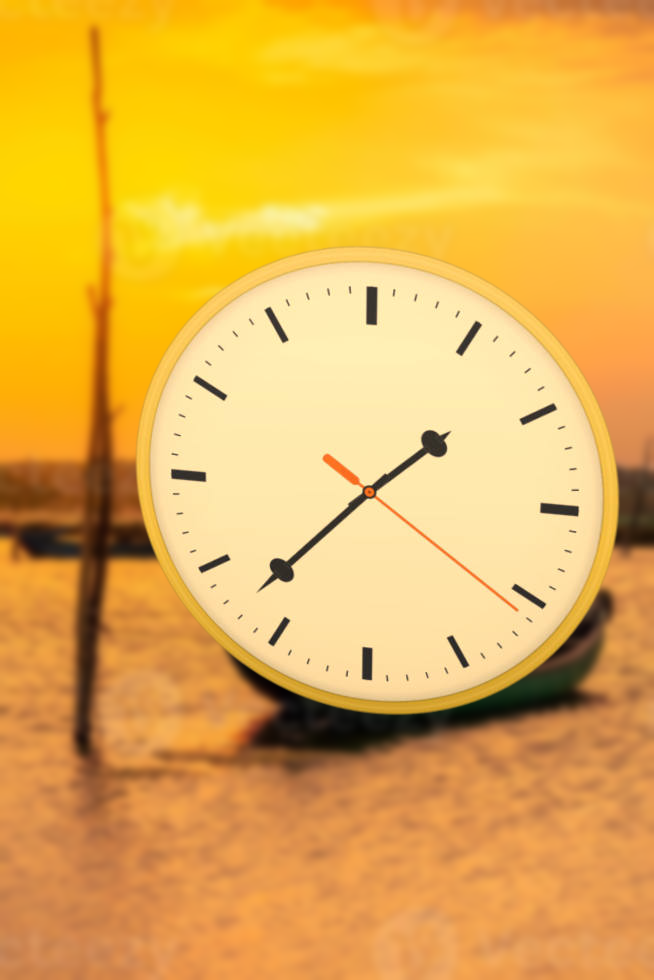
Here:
h=1 m=37 s=21
